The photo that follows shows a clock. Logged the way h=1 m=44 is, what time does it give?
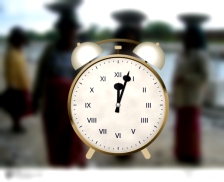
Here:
h=12 m=3
